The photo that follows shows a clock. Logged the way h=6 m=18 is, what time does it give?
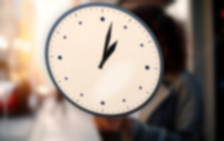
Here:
h=1 m=2
